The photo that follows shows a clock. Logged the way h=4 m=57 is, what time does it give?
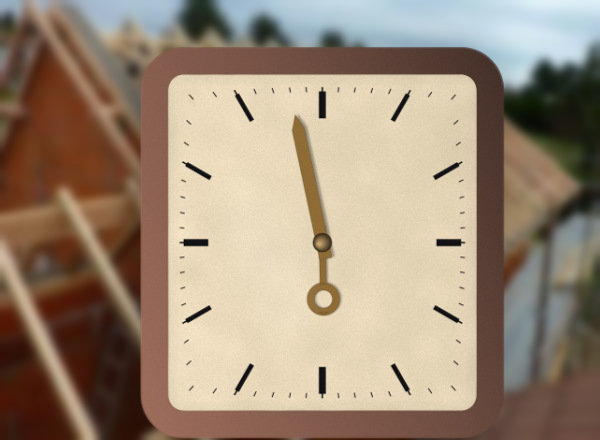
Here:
h=5 m=58
